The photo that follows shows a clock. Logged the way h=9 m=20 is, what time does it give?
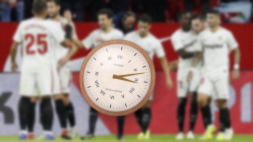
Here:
h=3 m=12
